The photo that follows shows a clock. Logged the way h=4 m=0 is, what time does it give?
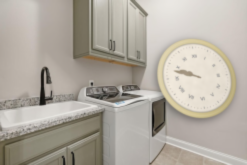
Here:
h=9 m=48
